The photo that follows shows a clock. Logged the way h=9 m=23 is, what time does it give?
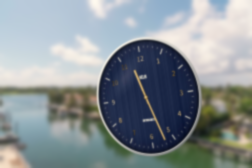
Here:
h=11 m=27
